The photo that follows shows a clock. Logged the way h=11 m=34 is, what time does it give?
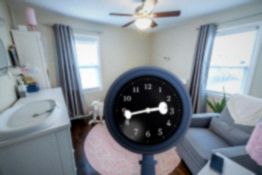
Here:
h=2 m=43
